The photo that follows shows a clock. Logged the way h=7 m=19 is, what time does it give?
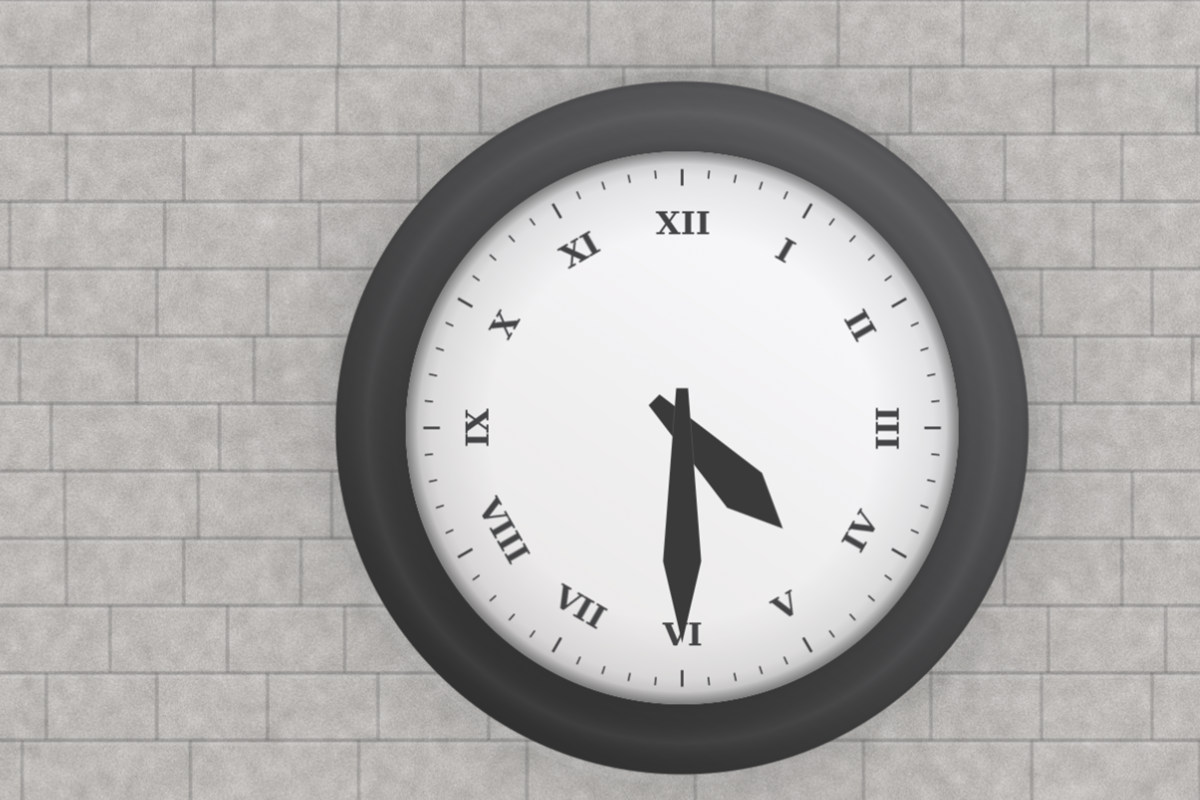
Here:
h=4 m=30
